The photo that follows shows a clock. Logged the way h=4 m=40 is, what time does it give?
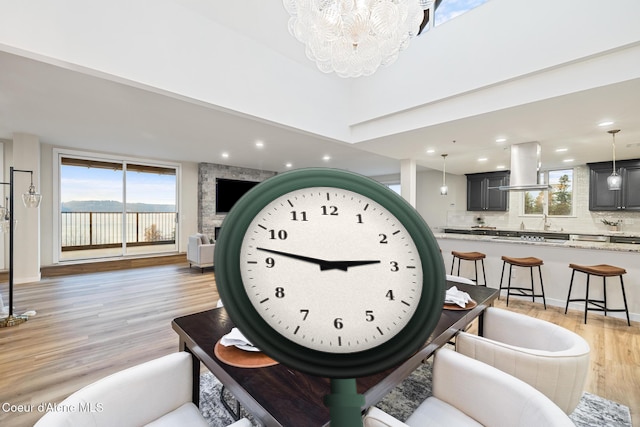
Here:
h=2 m=47
